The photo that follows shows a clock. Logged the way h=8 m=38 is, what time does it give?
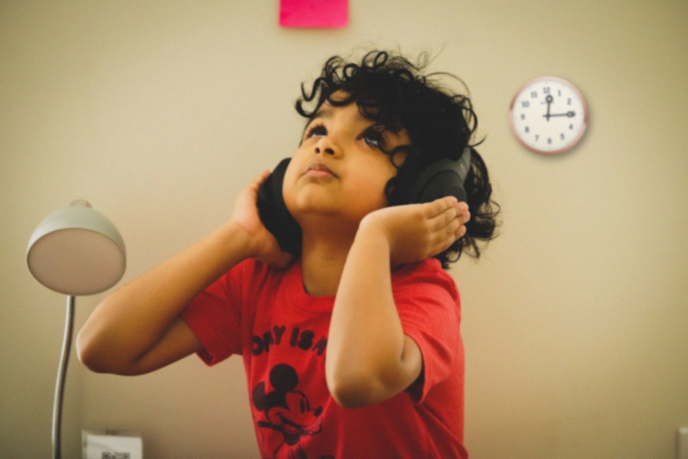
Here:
h=12 m=15
